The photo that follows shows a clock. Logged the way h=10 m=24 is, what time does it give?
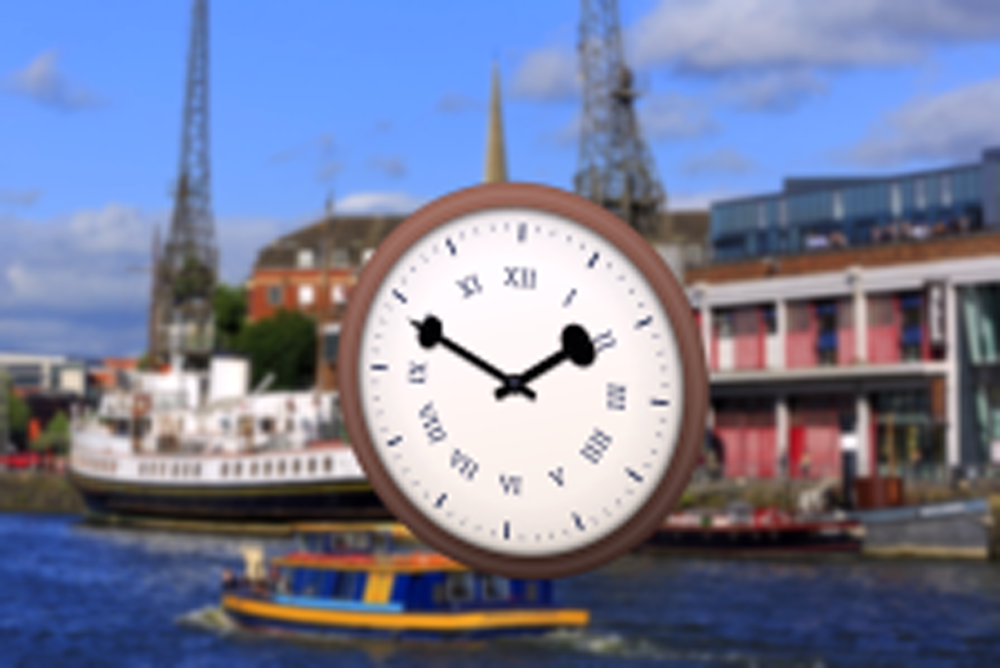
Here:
h=1 m=49
